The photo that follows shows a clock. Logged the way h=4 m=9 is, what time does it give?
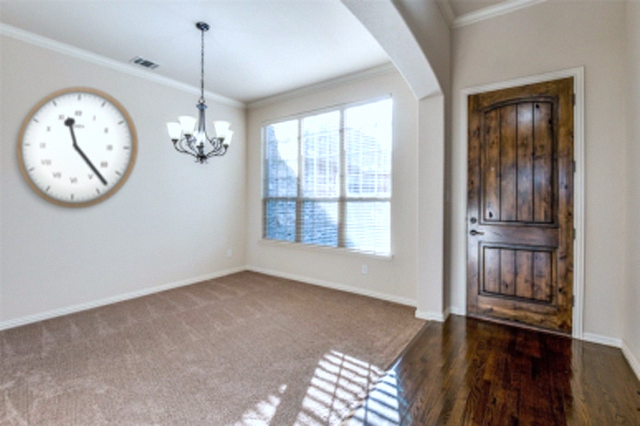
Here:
h=11 m=23
